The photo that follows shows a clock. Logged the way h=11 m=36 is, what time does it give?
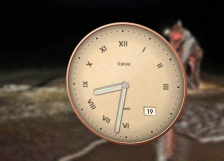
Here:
h=8 m=32
